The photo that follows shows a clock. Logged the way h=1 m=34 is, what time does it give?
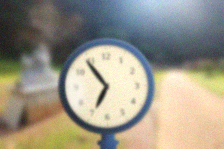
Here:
h=6 m=54
